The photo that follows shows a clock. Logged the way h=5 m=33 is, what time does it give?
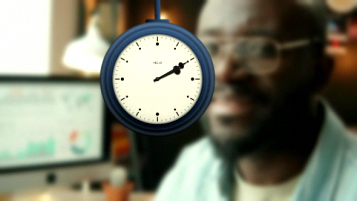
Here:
h=2 m=10
